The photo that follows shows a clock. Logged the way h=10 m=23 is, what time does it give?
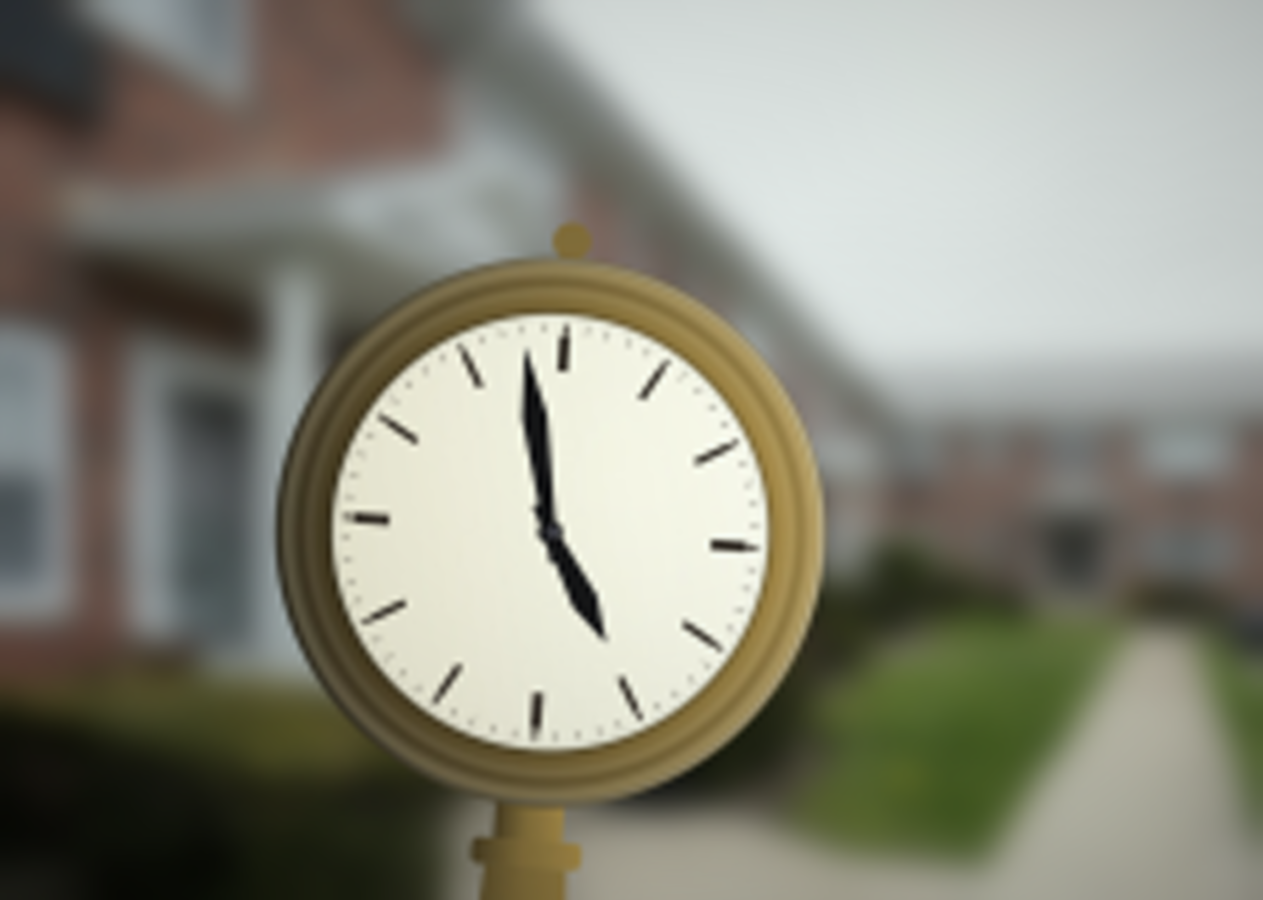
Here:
h=4 m=58
